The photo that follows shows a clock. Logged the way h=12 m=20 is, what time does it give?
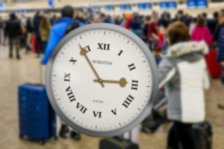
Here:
h=2 m=54
